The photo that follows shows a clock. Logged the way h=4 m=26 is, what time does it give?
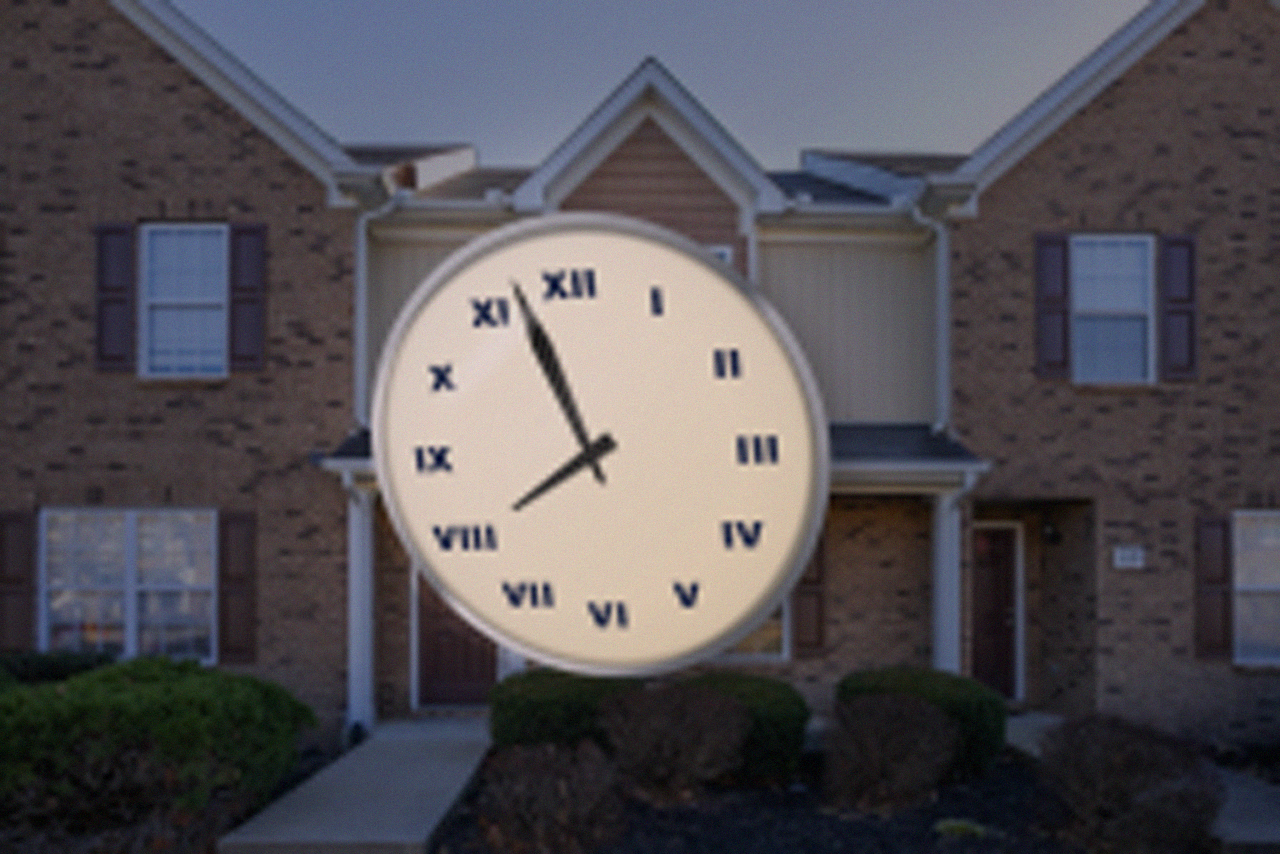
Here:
h=7 m=57
